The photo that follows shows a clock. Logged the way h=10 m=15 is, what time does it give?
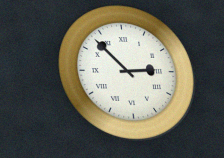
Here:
h=2 m=53
